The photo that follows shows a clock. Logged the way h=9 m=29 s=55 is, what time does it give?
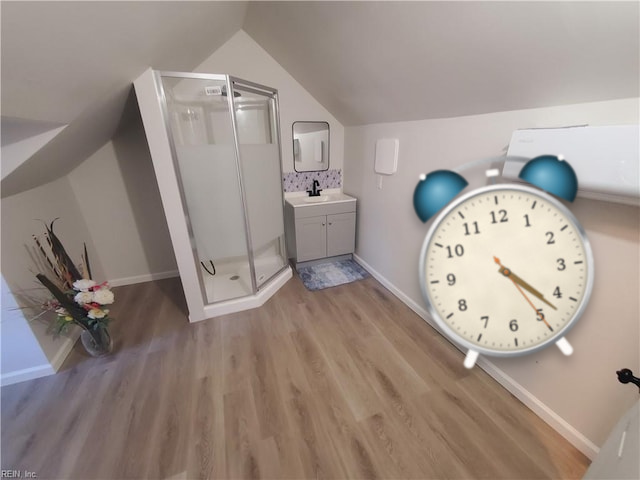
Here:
h=4 m=22 s=25
